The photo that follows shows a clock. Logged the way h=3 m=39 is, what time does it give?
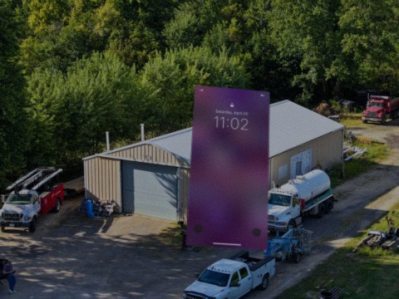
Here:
h=11 m=2
